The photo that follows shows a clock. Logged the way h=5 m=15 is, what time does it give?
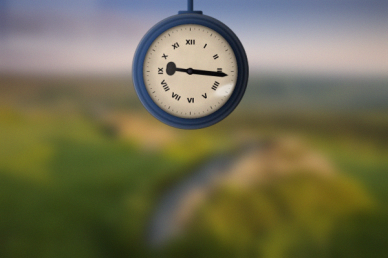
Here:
h=9 m=16
